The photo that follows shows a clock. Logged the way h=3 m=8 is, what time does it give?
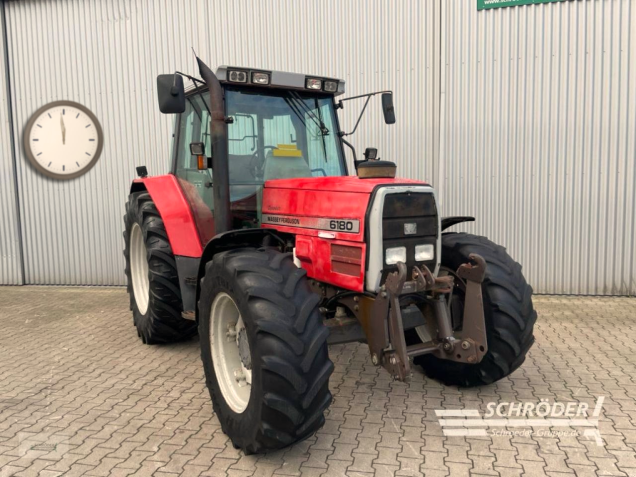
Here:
h=11 m=59
